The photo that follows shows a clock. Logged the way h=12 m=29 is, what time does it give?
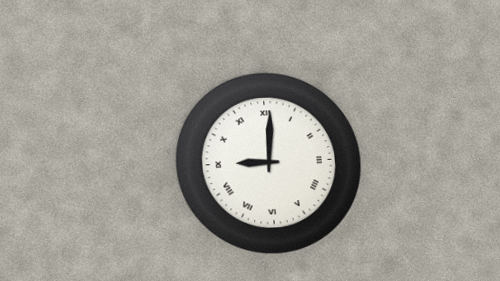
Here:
h=9 m=1
